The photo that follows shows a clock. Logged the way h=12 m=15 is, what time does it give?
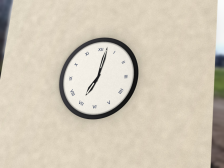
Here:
h=7 m=2
